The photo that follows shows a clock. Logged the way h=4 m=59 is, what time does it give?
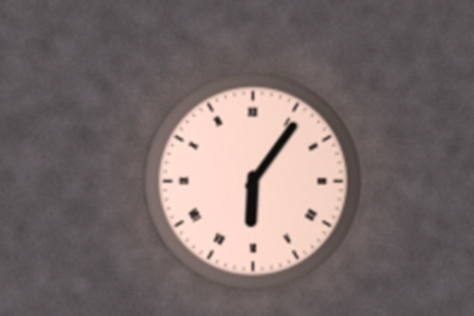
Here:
h=6 m=6
